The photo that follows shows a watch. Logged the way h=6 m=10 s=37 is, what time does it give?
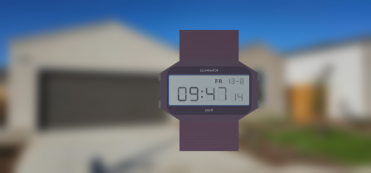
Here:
h=9 m=47 s=14
